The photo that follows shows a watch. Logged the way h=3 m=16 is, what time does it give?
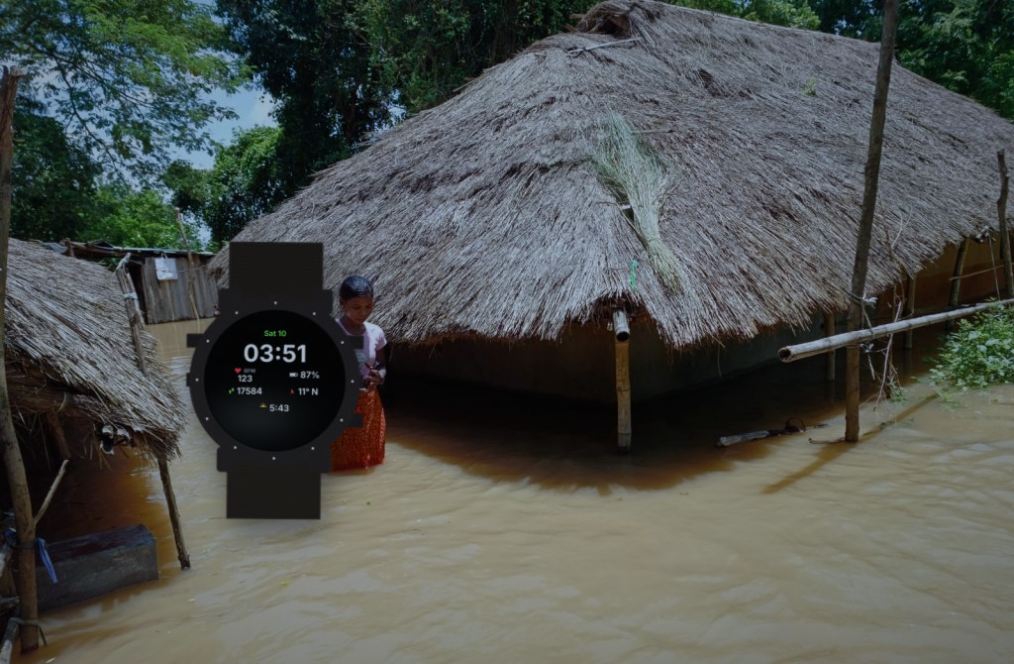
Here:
h=3 m=51
